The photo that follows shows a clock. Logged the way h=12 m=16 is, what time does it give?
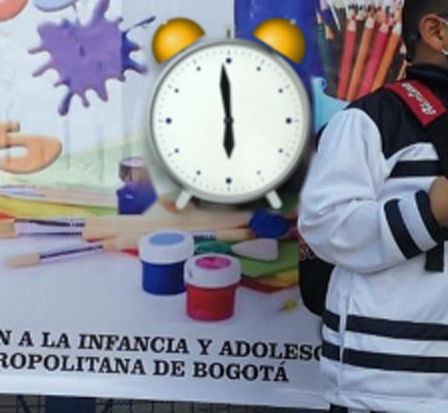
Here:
h=5 m=59
